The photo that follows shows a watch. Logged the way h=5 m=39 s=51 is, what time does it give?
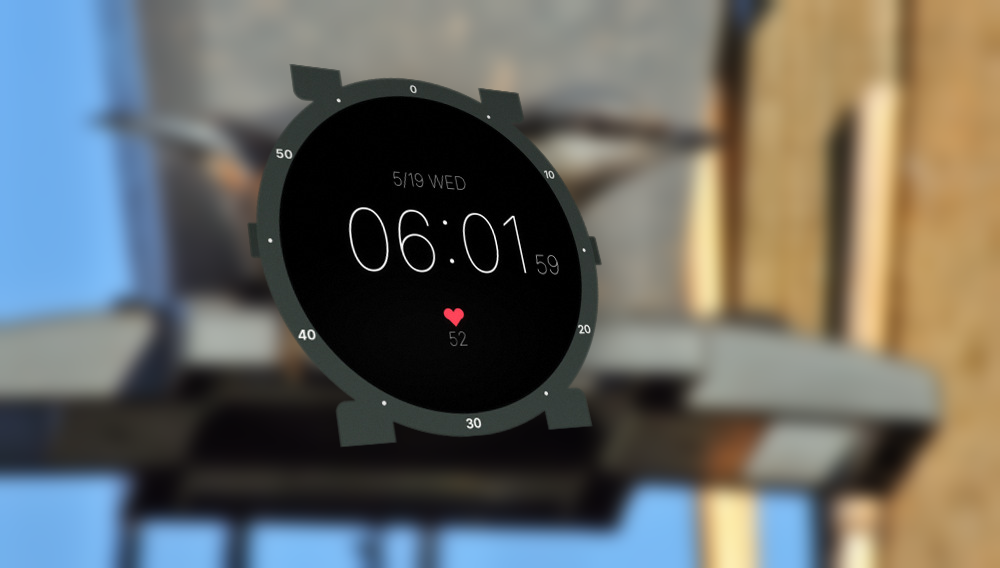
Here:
h=6 m=1 s=59
